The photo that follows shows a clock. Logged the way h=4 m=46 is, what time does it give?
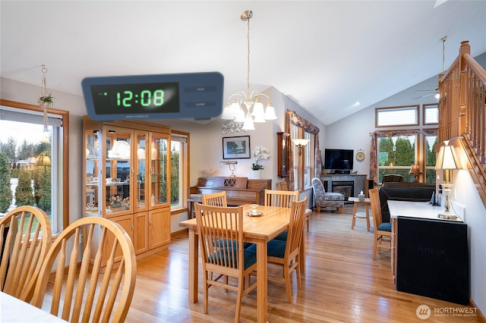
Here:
h=12 m=8
